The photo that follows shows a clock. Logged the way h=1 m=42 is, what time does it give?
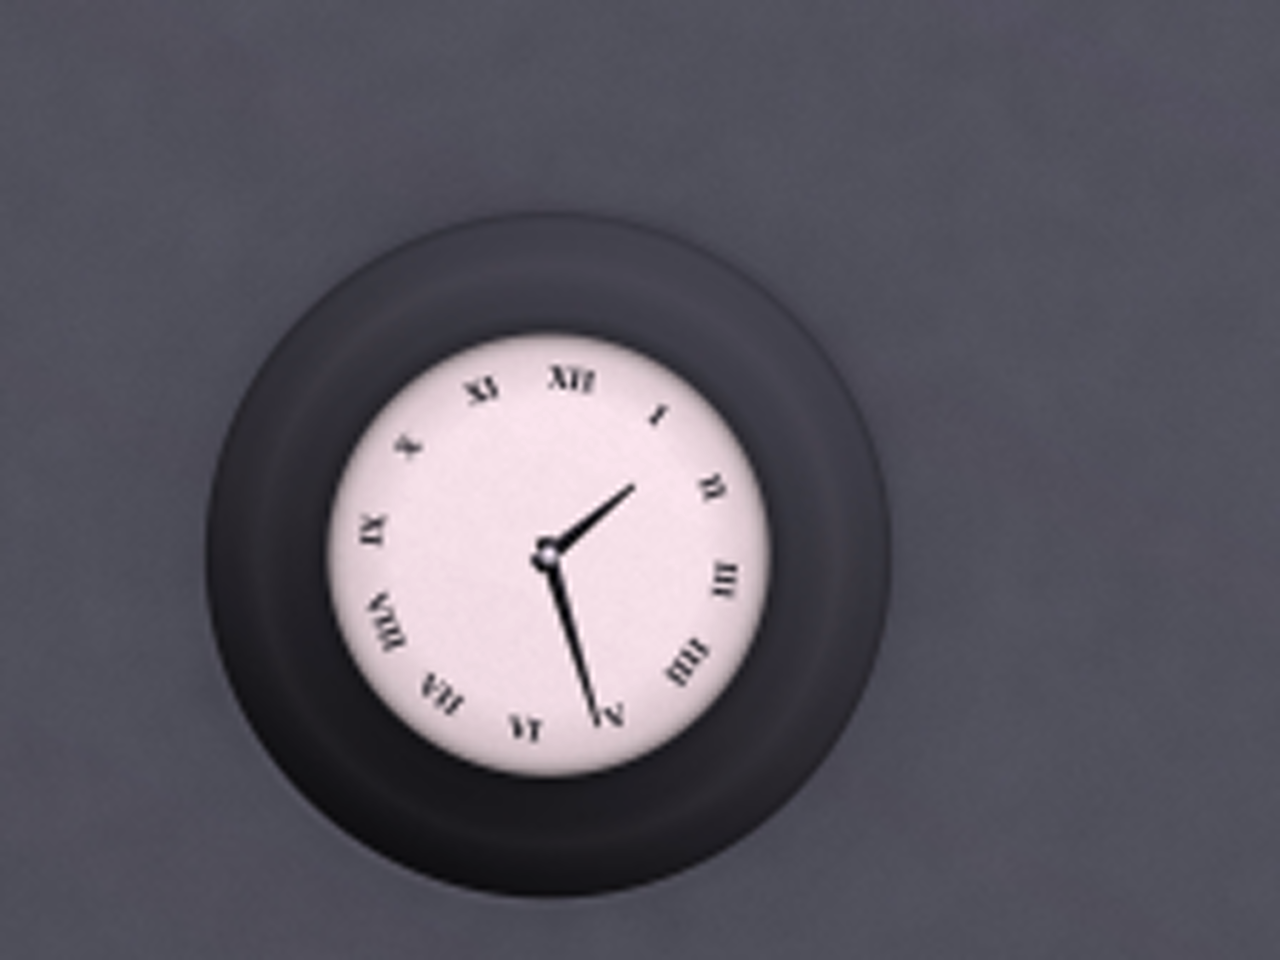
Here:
h=1 m=26
